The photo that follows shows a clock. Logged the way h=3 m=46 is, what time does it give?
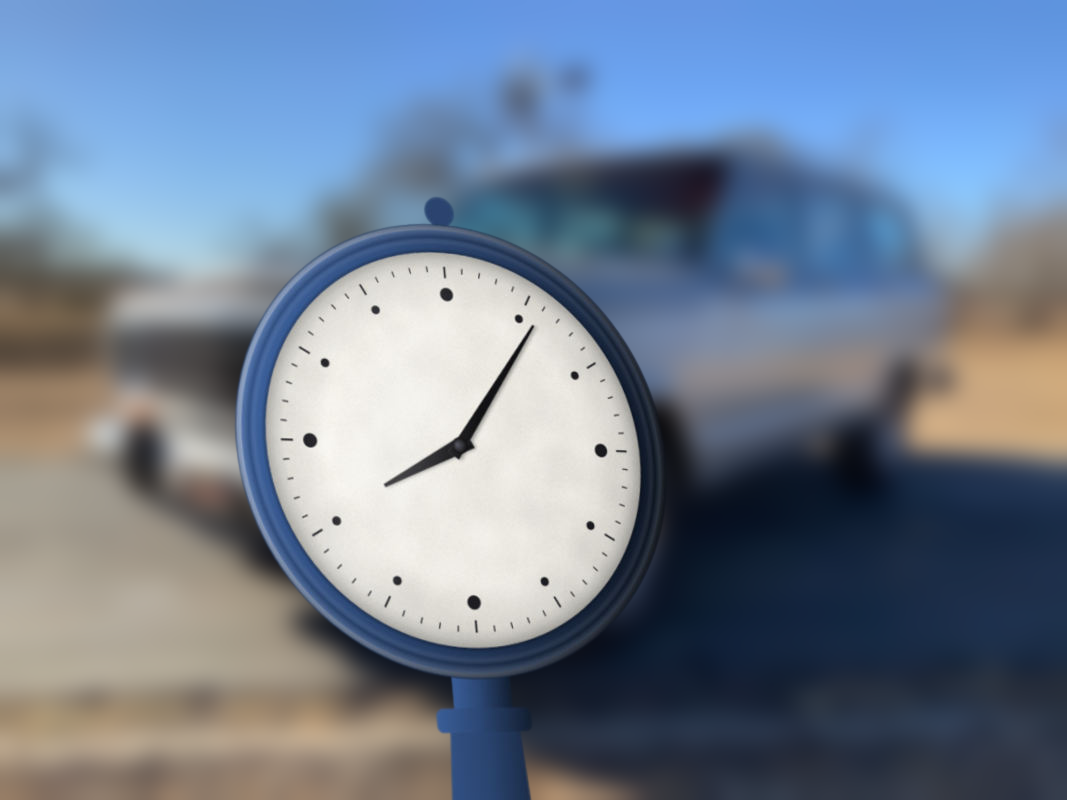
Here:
h=8 m=6
